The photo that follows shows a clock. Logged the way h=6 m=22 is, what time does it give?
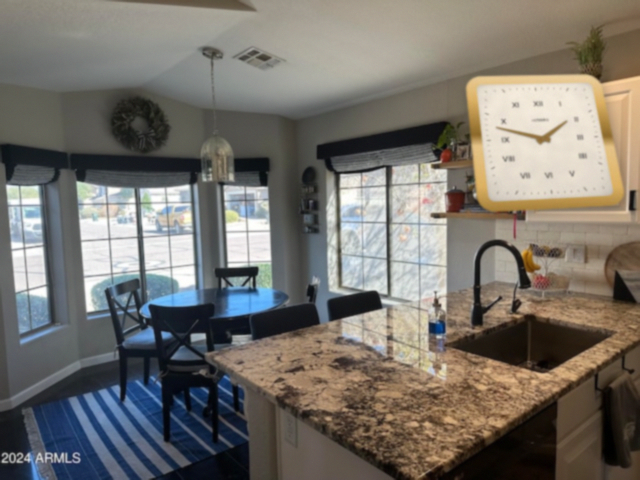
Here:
h=1 m=48
